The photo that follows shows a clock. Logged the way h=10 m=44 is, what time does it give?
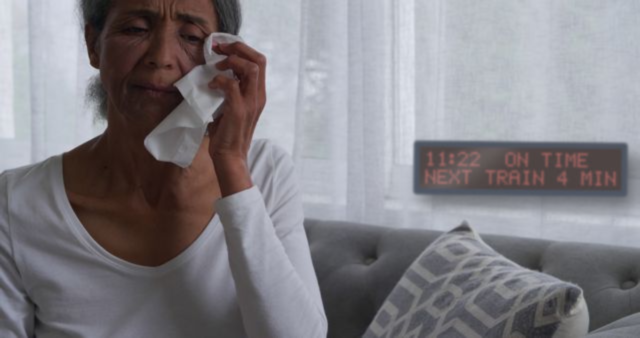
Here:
h=11 m=22
